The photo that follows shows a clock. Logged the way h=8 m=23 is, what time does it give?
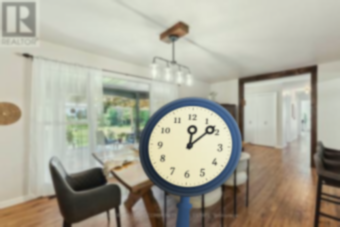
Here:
h=12 m=8
